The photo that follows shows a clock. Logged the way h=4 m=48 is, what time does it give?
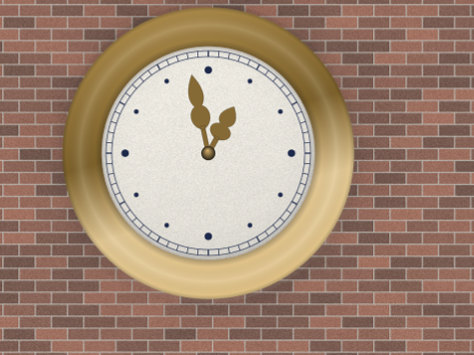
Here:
h=12 m=58
